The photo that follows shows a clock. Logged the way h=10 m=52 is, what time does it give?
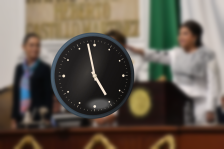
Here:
h=4 m=58
